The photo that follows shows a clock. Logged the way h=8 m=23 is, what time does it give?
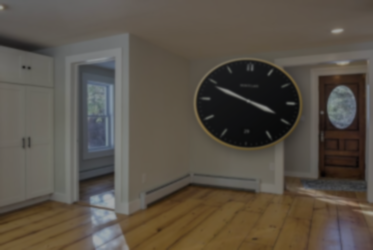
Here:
h=3 m=49
